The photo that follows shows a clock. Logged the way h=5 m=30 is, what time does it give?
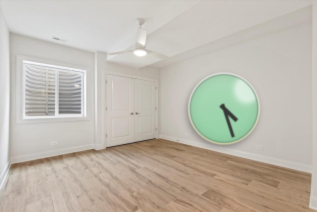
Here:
h=4 m=27
